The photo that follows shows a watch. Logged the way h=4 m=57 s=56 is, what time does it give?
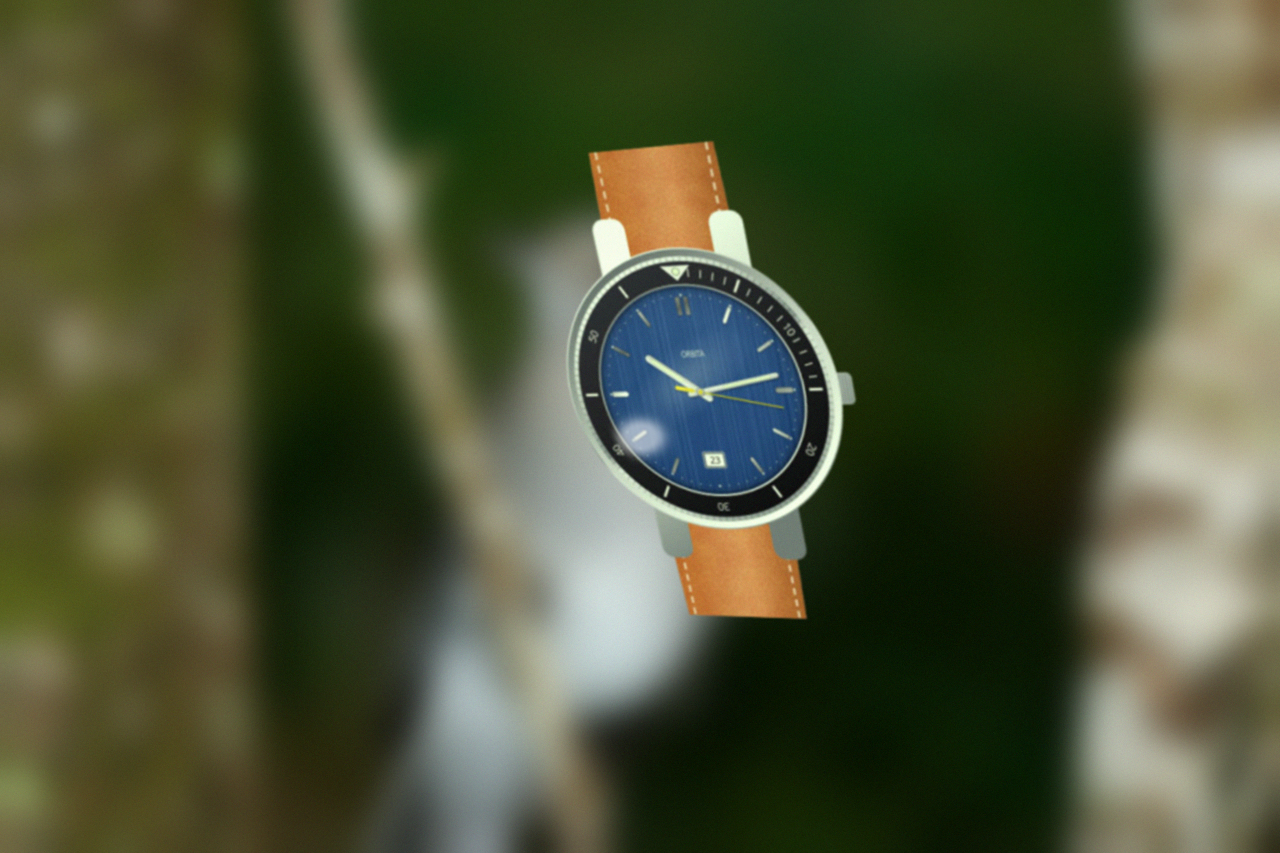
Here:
h=10 m=13 s=17
